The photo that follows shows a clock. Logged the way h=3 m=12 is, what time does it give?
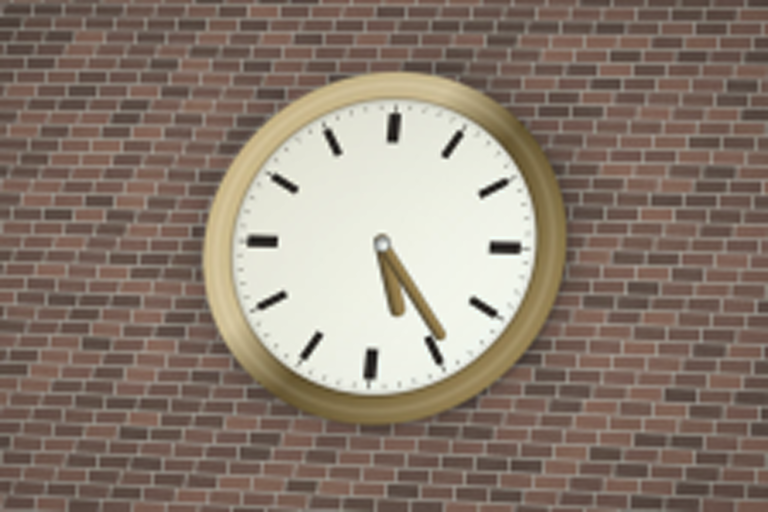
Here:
h=5 m=24
